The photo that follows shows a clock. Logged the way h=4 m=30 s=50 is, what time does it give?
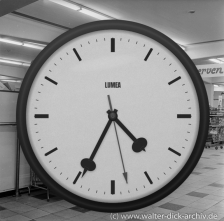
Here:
h=4 m=34 s=28
